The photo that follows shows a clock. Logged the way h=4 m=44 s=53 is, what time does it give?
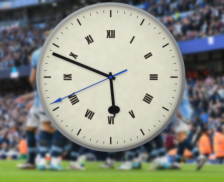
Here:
h=5 m=48 s=41
